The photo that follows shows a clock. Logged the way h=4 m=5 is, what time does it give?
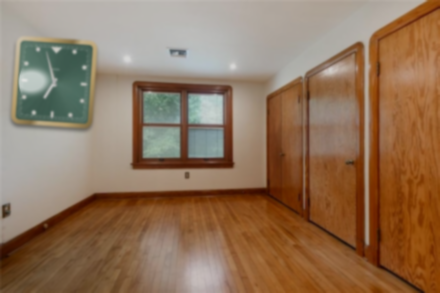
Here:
h=6 m=57
